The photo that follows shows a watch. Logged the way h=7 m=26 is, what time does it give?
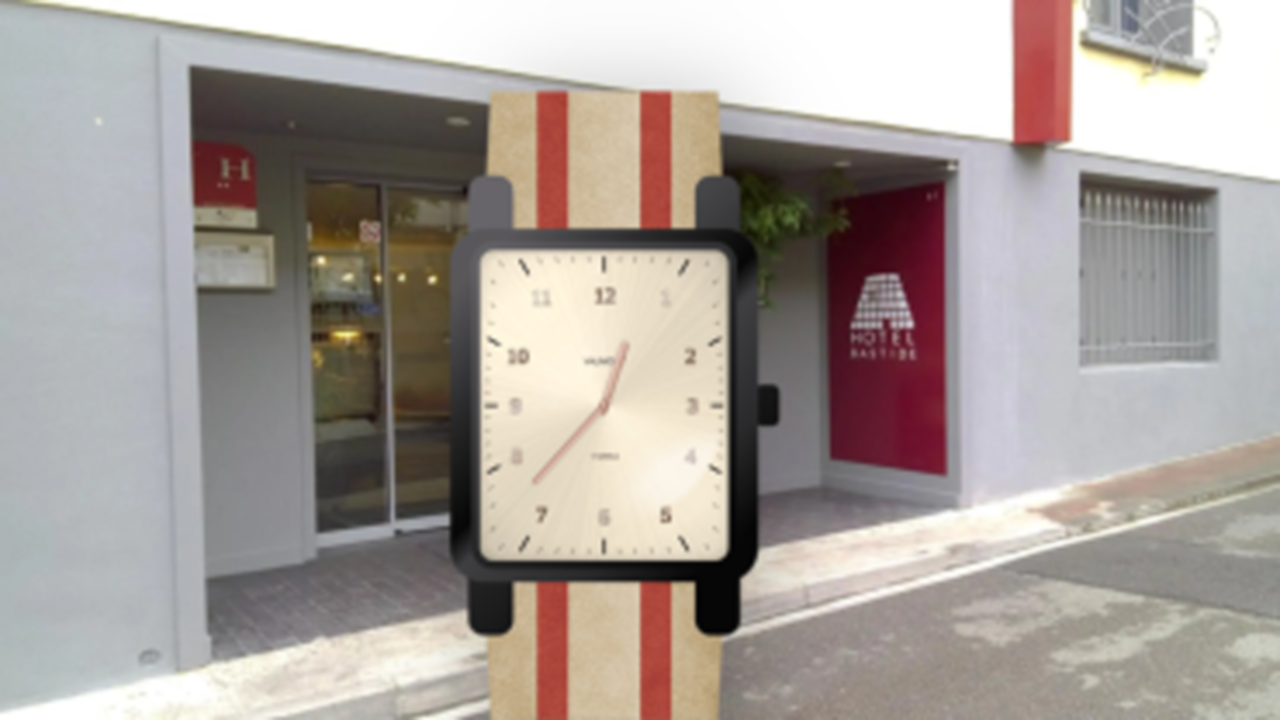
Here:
h=12 m=37
